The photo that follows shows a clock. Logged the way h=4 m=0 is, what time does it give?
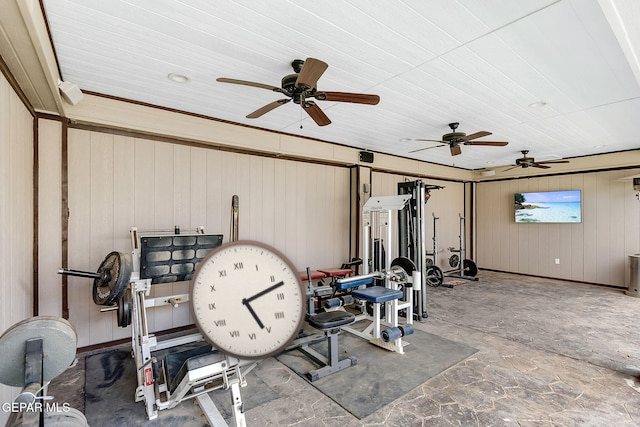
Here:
h=5 m=12
